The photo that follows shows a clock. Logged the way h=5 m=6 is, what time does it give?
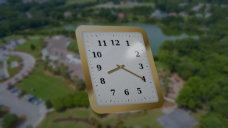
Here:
h=8 m=20
